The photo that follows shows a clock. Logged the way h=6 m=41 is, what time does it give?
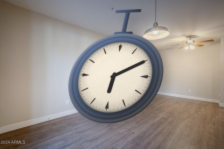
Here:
h=6 m=10
